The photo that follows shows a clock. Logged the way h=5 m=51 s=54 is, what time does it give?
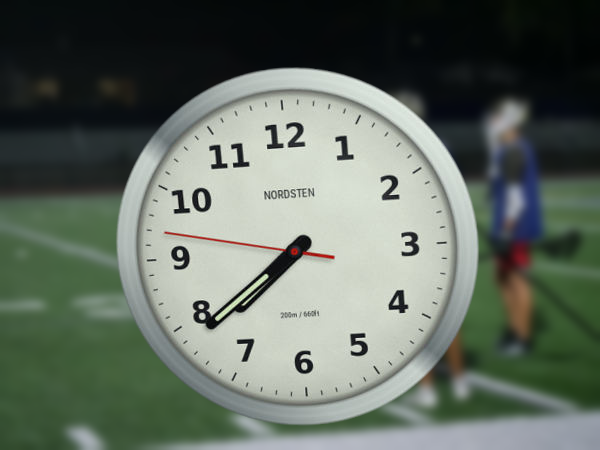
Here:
h=7 m=38 s=47
